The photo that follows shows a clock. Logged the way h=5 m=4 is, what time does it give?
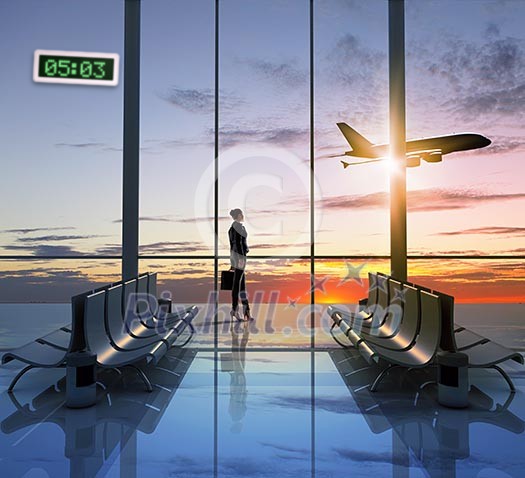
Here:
h=5 m=3
